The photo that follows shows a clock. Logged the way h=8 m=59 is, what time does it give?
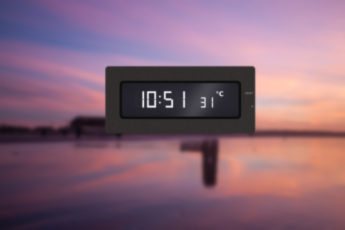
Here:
h=10 m=51
